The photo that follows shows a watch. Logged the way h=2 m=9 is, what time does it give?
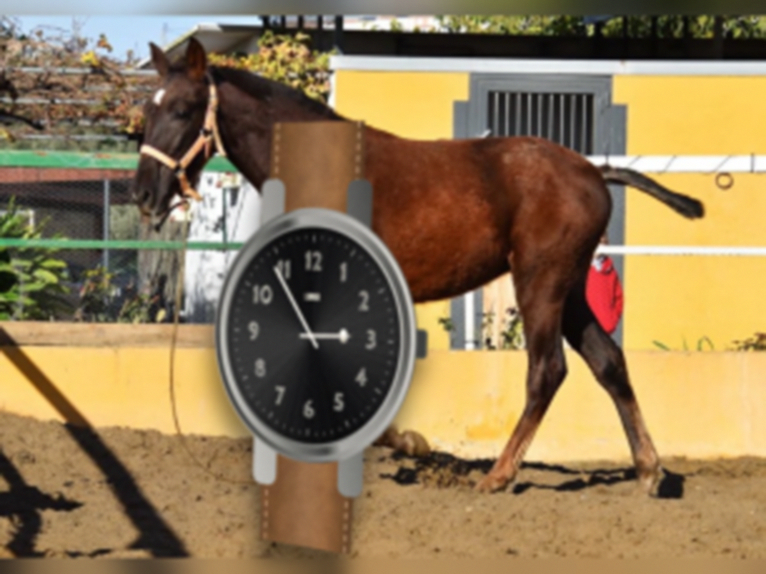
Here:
h=2 m=54
